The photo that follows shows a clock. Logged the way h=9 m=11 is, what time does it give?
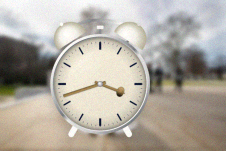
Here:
h=3 m=42
